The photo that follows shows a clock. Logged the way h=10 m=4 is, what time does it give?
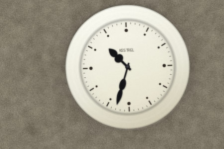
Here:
h=10 m=33
